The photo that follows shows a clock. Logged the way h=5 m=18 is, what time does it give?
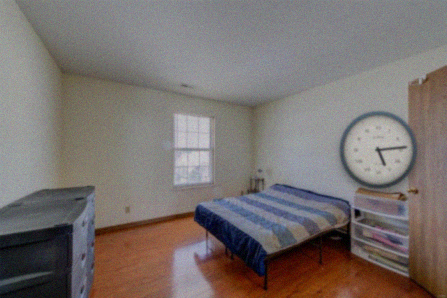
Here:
h=5 m=14
